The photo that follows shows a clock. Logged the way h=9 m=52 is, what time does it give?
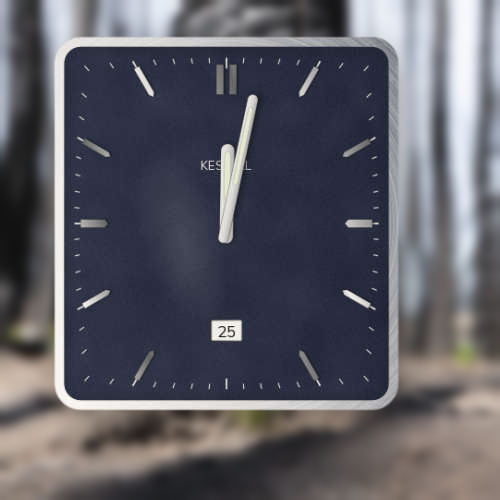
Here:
h=12 m=2
